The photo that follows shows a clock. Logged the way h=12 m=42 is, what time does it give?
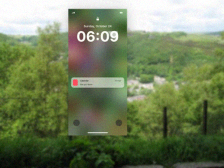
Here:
h=6 m=9
